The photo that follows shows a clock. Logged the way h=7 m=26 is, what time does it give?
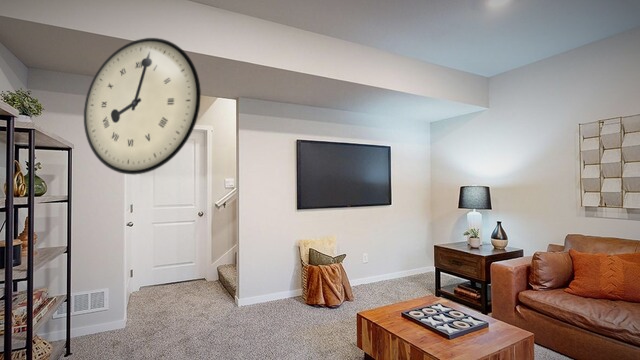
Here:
h=8 m=2
